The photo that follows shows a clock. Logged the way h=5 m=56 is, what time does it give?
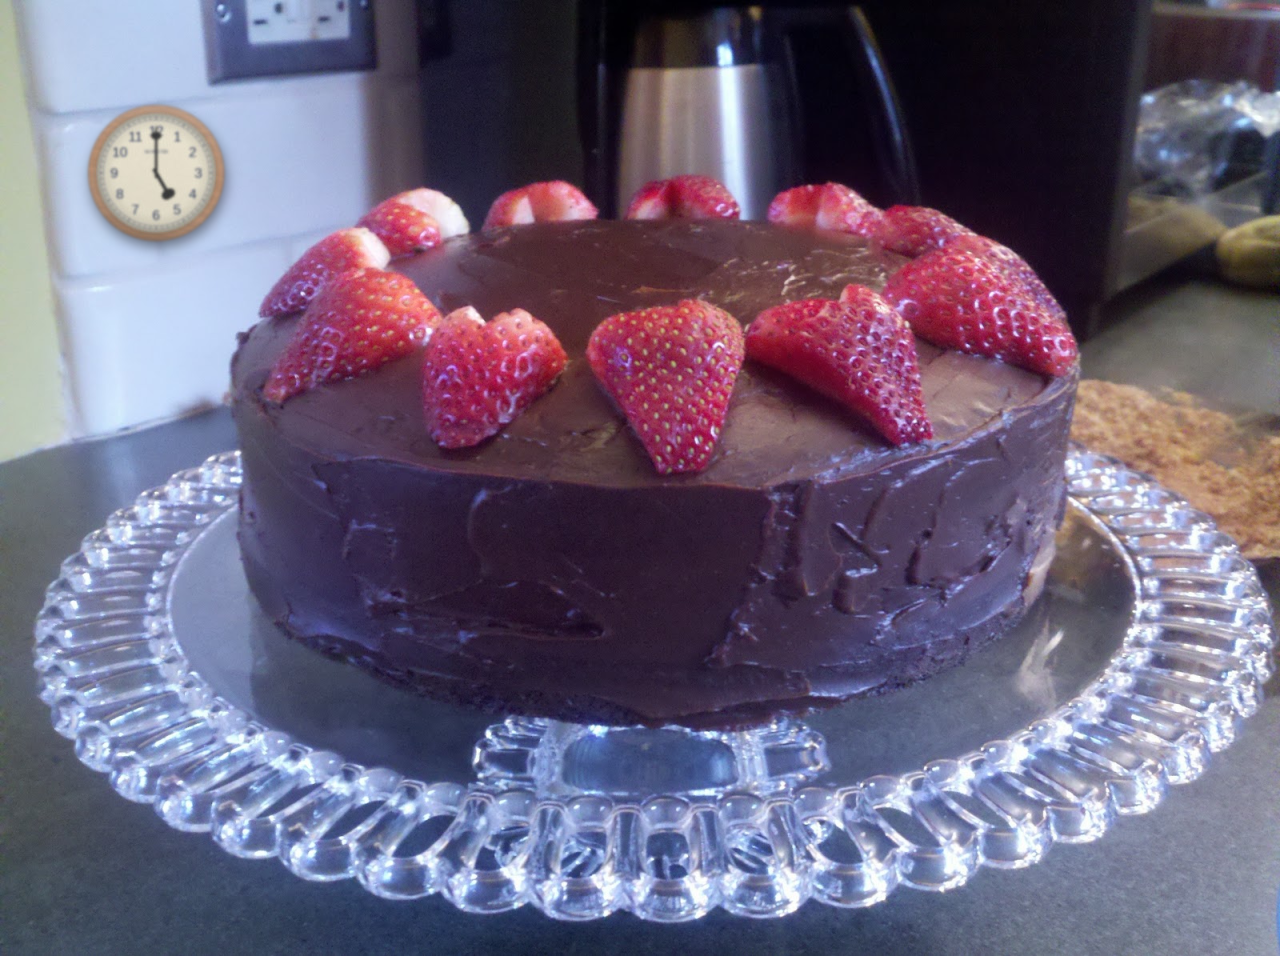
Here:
h=5 m=0
